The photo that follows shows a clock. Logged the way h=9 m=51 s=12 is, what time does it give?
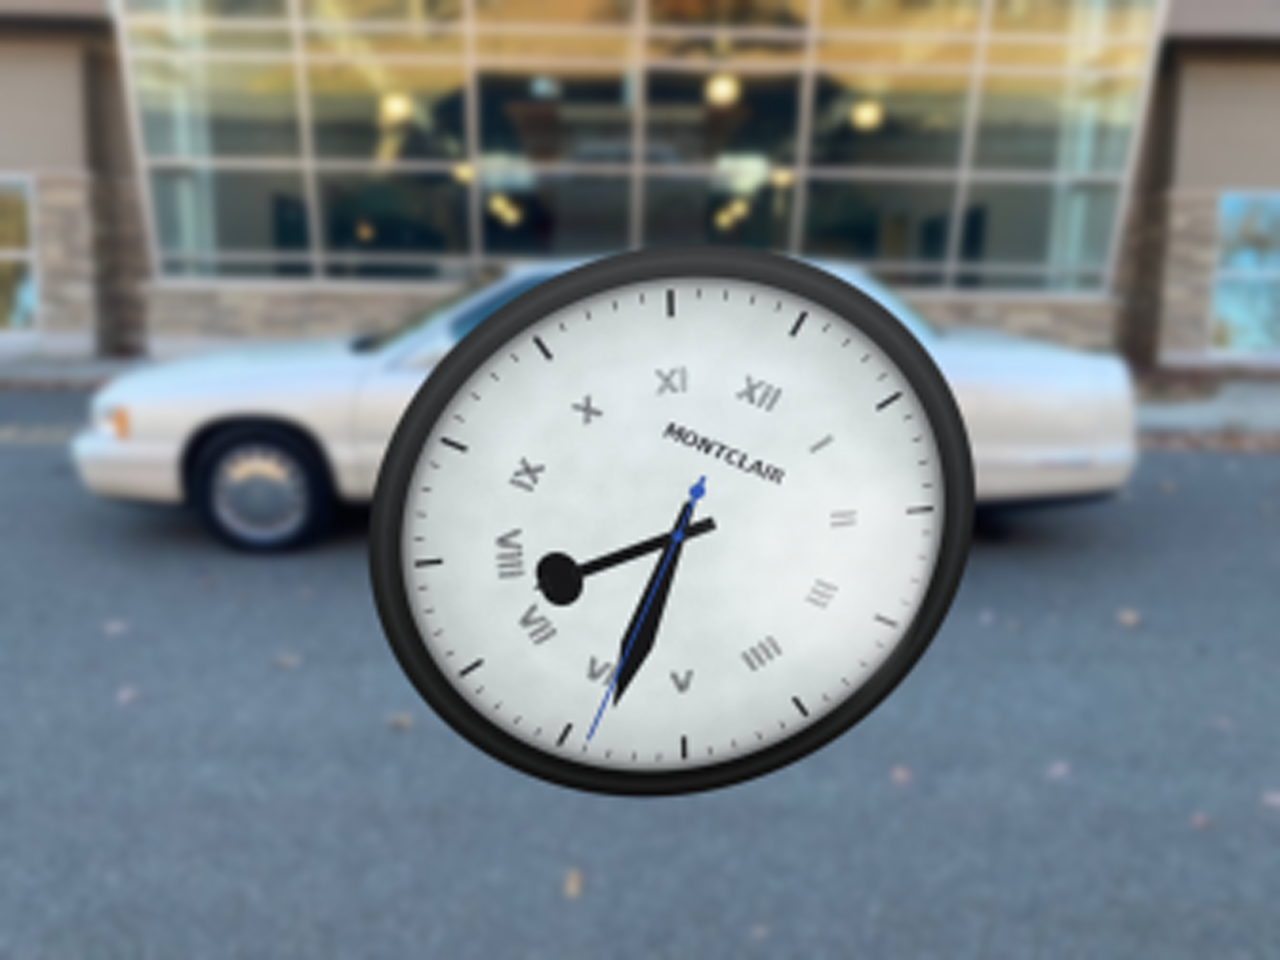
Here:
h=7 m=28 s=29
